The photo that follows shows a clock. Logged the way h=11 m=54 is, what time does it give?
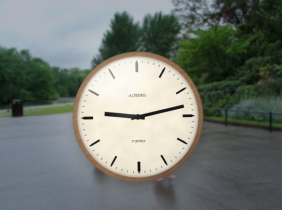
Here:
h=9 m=13
